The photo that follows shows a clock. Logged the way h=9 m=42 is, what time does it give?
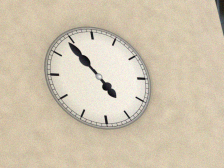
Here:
h=4 m=54
